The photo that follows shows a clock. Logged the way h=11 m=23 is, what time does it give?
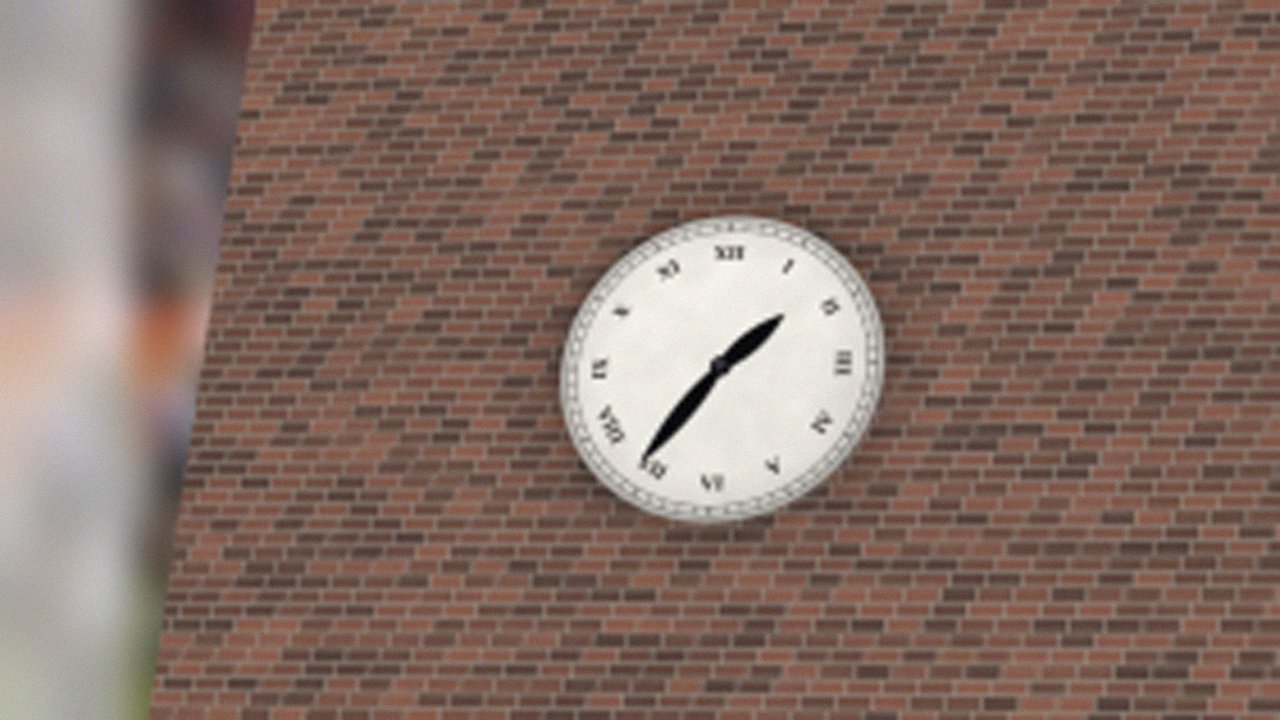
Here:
h=1 m=36
